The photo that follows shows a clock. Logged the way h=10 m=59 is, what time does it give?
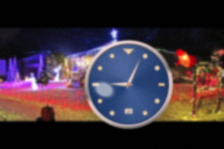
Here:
h=9 m=4
